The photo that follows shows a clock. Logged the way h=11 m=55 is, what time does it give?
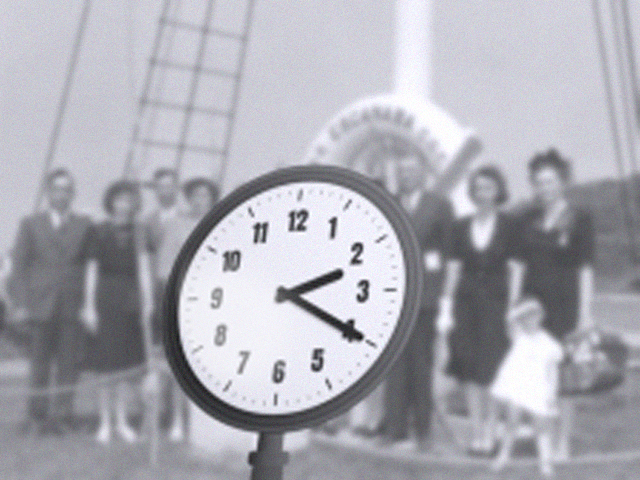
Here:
h=2 m=20
